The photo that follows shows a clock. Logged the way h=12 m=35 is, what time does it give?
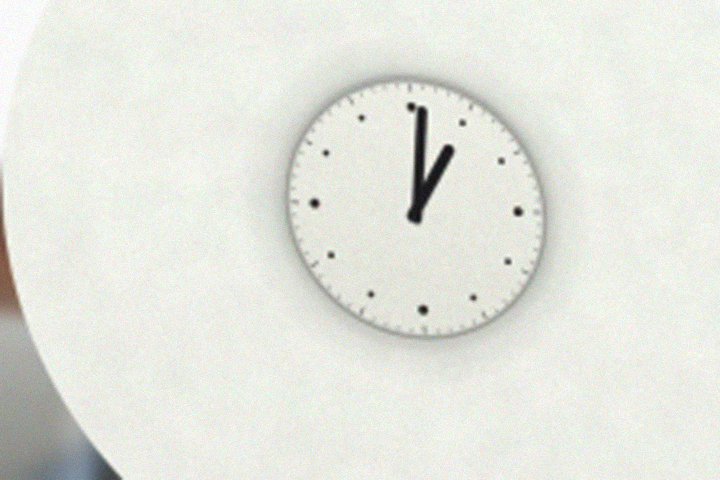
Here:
h=1 m=1
